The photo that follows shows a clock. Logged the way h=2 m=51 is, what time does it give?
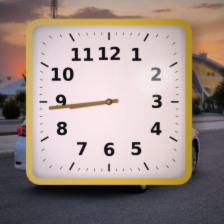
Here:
h=8 m=44
